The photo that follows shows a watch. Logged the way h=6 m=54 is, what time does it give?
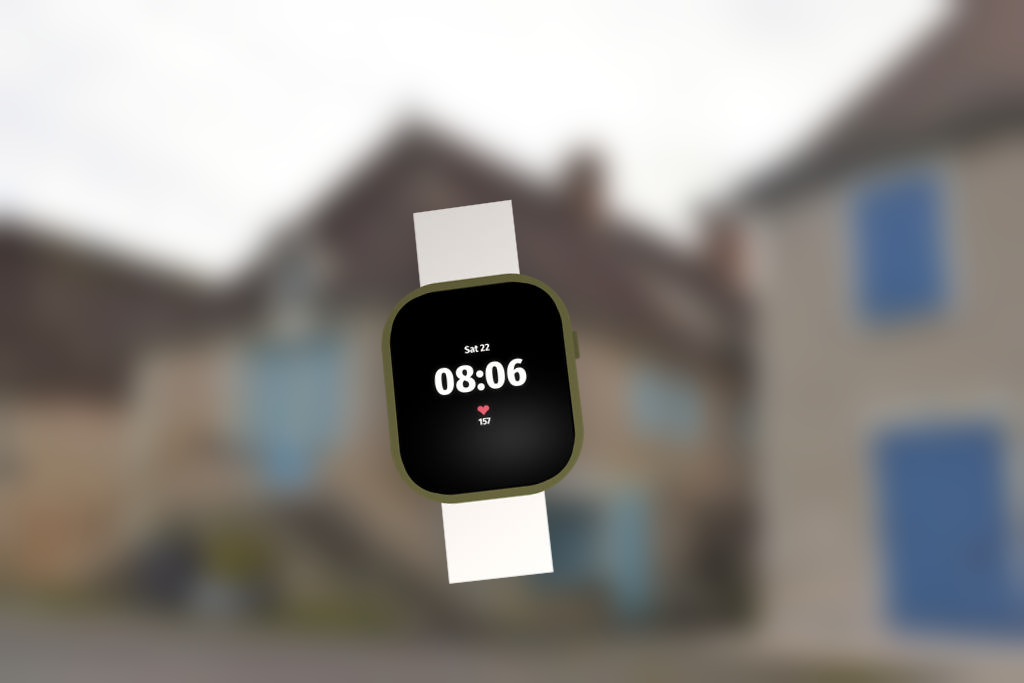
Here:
h=8 m=6
